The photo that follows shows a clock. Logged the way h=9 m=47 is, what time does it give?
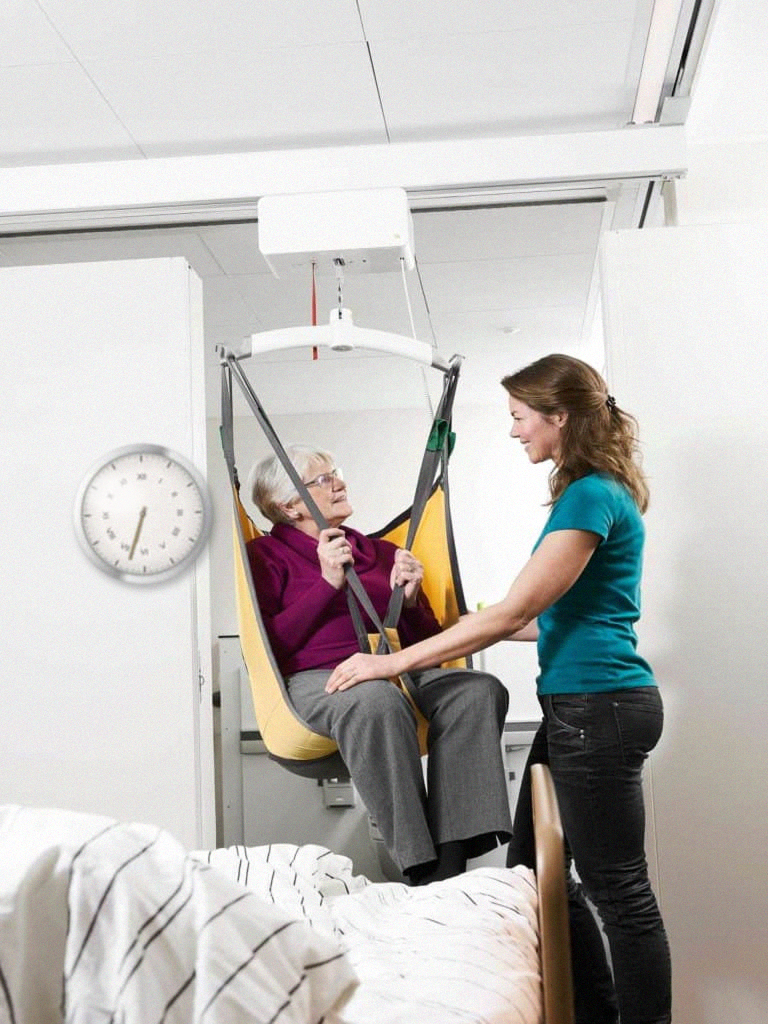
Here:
h=6 m=33
